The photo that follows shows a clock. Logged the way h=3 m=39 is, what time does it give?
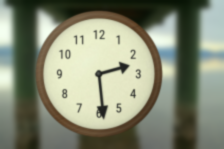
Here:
h=2 m=29
